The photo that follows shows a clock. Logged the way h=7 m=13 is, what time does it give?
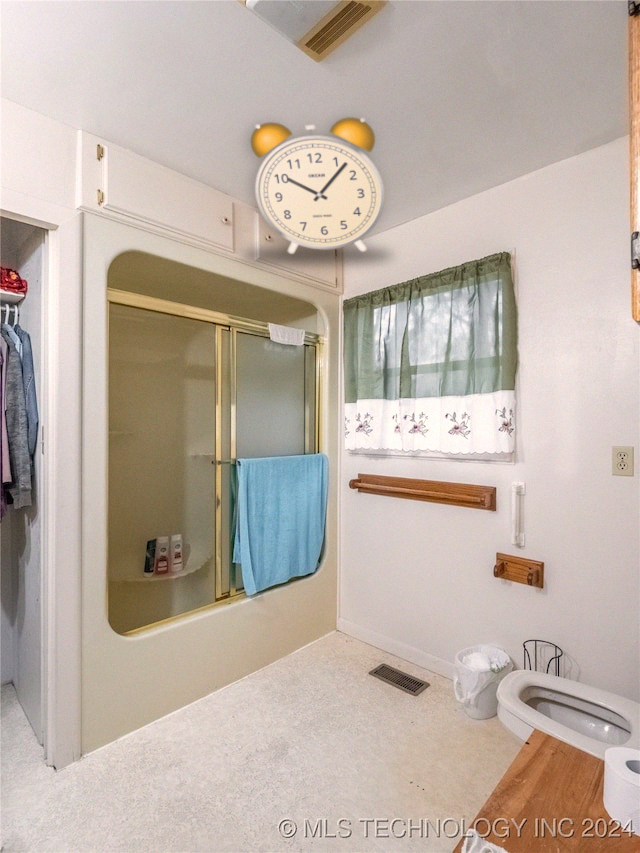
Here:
h=10 m=7
